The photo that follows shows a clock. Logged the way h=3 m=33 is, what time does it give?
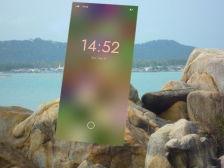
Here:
h=14 m=52
